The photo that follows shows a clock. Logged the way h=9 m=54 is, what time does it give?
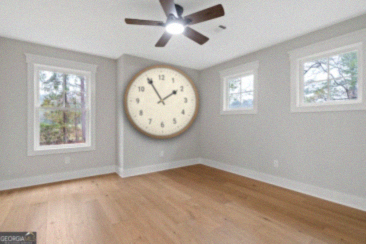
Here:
h=1 m=55
